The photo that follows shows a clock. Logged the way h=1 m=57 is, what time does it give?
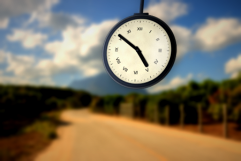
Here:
h=4 m=51
